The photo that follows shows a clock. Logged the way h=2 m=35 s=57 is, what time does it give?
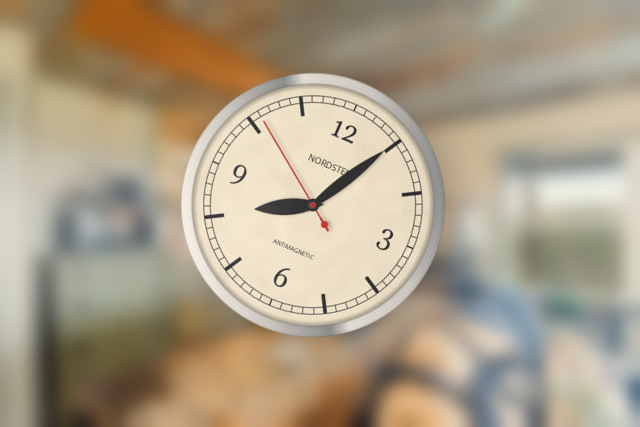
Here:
h=8 m=4 s=51
